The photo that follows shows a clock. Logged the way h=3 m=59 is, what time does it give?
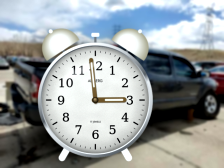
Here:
h=2 m=59
